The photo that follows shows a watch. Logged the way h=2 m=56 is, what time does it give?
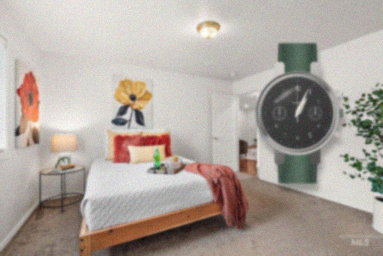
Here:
h=1 m=4
